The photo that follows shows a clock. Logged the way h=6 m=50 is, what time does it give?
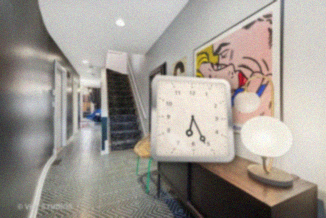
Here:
h=6 m=26
